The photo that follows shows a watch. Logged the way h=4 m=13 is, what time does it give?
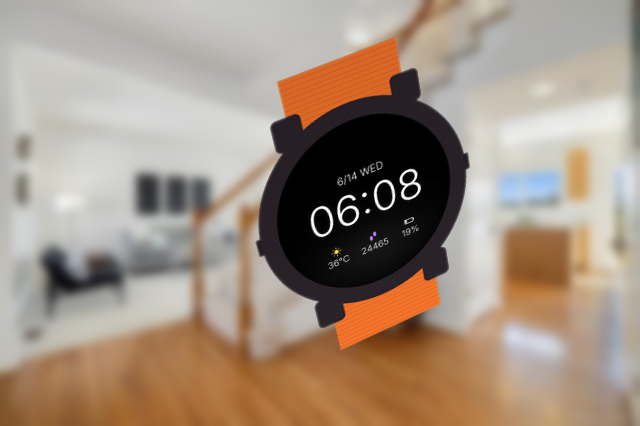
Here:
h=6 m=8
